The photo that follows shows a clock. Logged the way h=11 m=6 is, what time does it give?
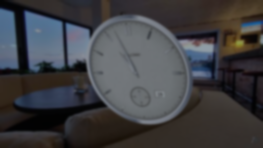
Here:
h=10 m=57
